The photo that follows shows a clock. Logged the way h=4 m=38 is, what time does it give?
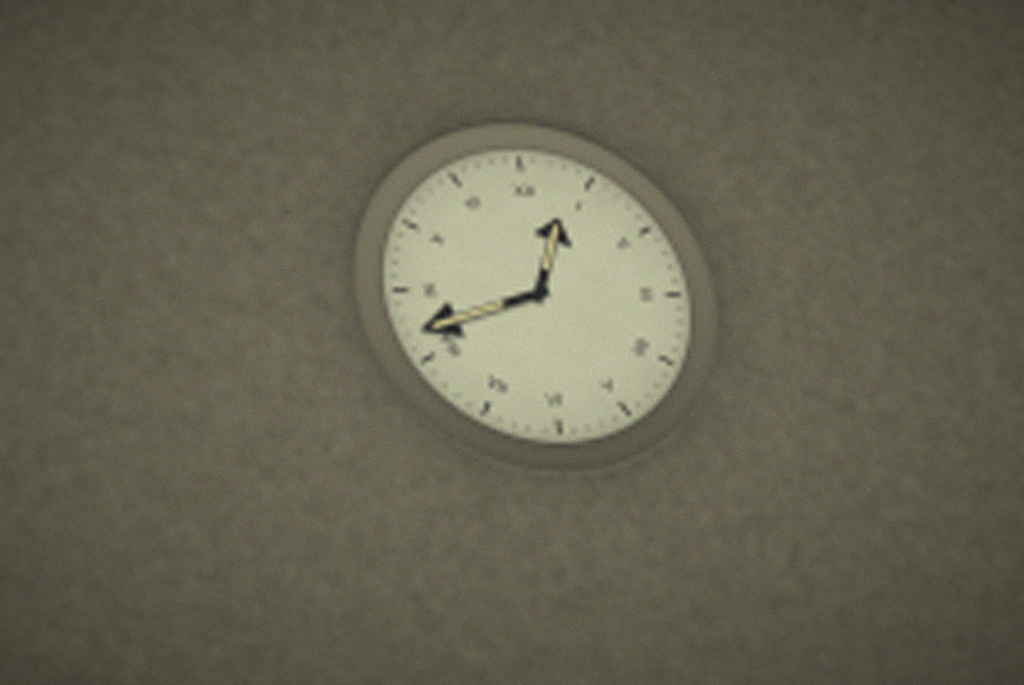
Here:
h=12 m=42
